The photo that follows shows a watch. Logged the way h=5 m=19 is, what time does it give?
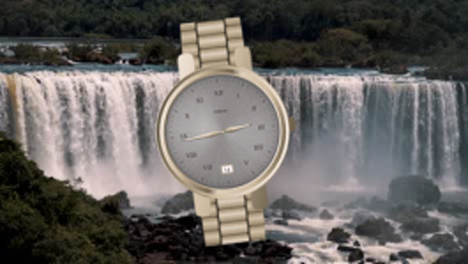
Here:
h=2 m=44
